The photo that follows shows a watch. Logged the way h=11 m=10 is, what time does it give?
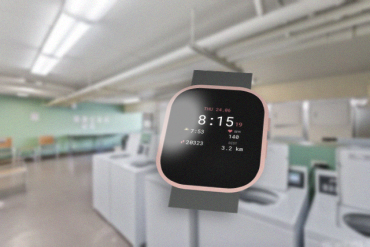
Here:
h=8 m=15
